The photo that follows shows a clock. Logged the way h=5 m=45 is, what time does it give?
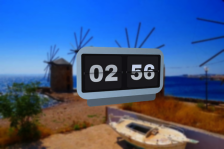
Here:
h=2 m=56
